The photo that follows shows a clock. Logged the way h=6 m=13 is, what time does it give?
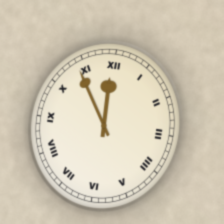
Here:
h=11 m=54
